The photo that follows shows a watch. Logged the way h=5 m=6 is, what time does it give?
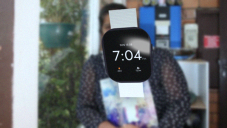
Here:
h=7 m=4
